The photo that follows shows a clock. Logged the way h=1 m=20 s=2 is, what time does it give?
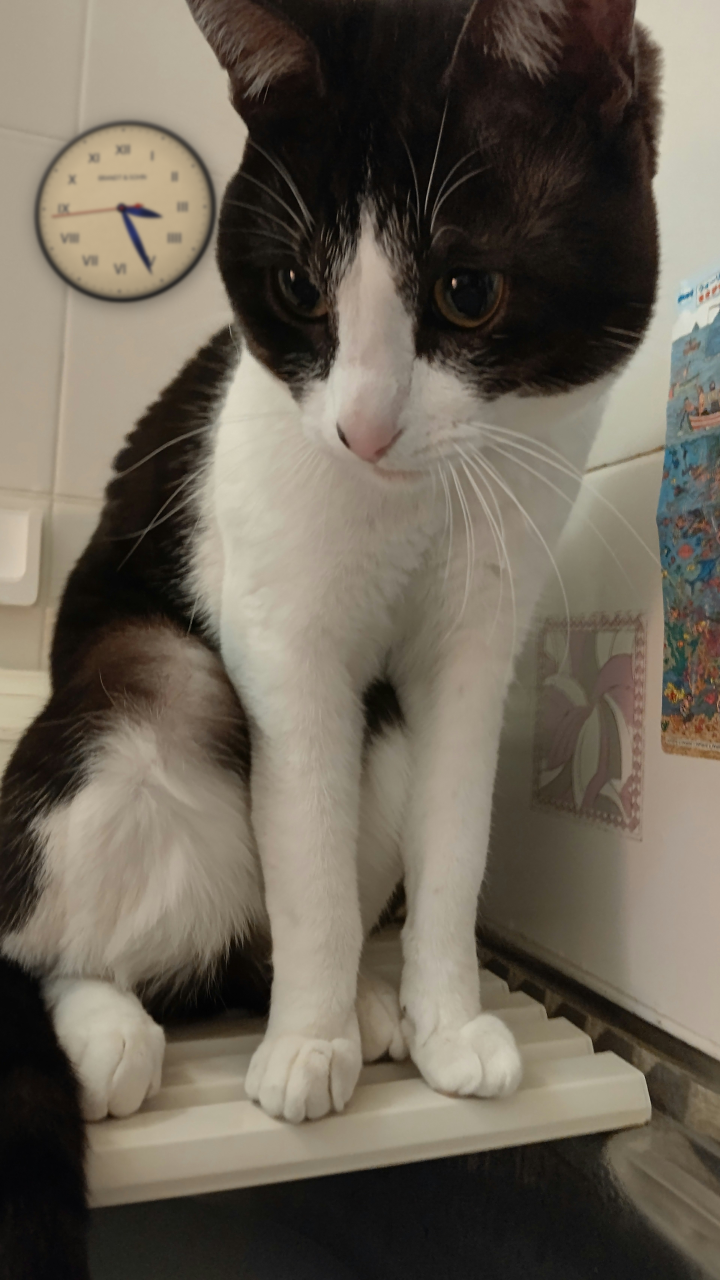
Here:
h=3 m=25 s=44
